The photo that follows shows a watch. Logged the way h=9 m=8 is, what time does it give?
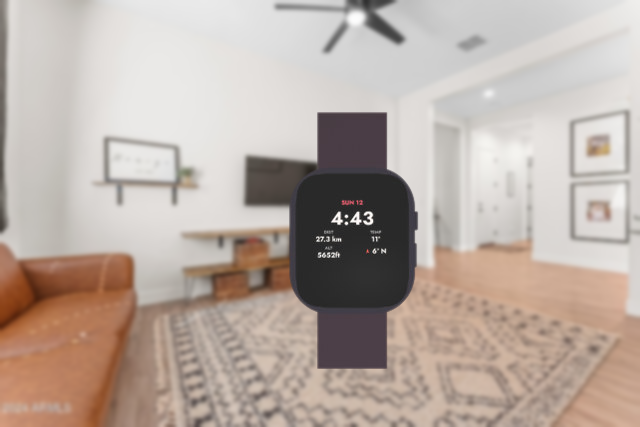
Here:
h=4 m=43
